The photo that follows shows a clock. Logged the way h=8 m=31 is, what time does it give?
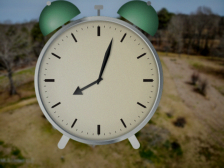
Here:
h=8 m=3
